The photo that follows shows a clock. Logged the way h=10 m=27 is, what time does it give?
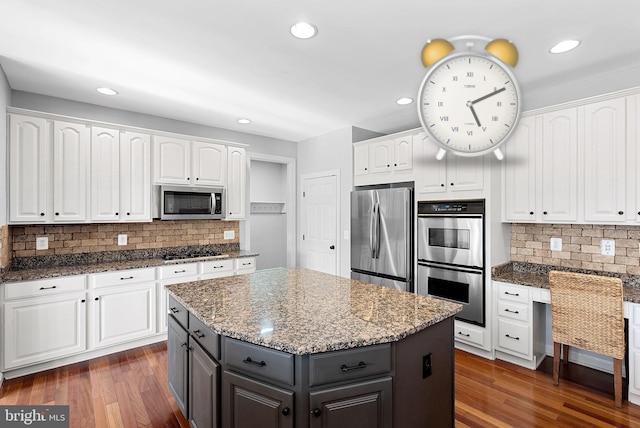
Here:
h=5 m=11
